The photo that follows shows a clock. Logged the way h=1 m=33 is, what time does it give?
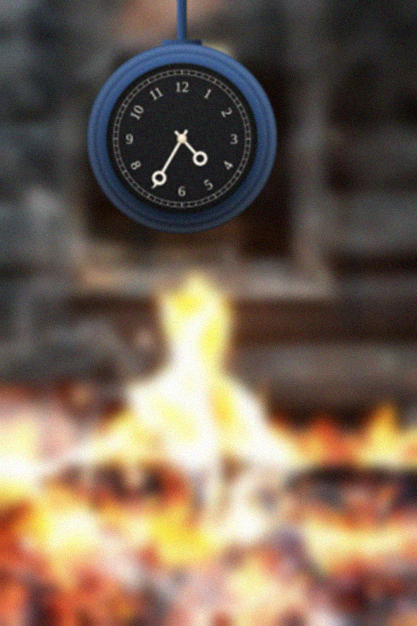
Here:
h=4 m=35
